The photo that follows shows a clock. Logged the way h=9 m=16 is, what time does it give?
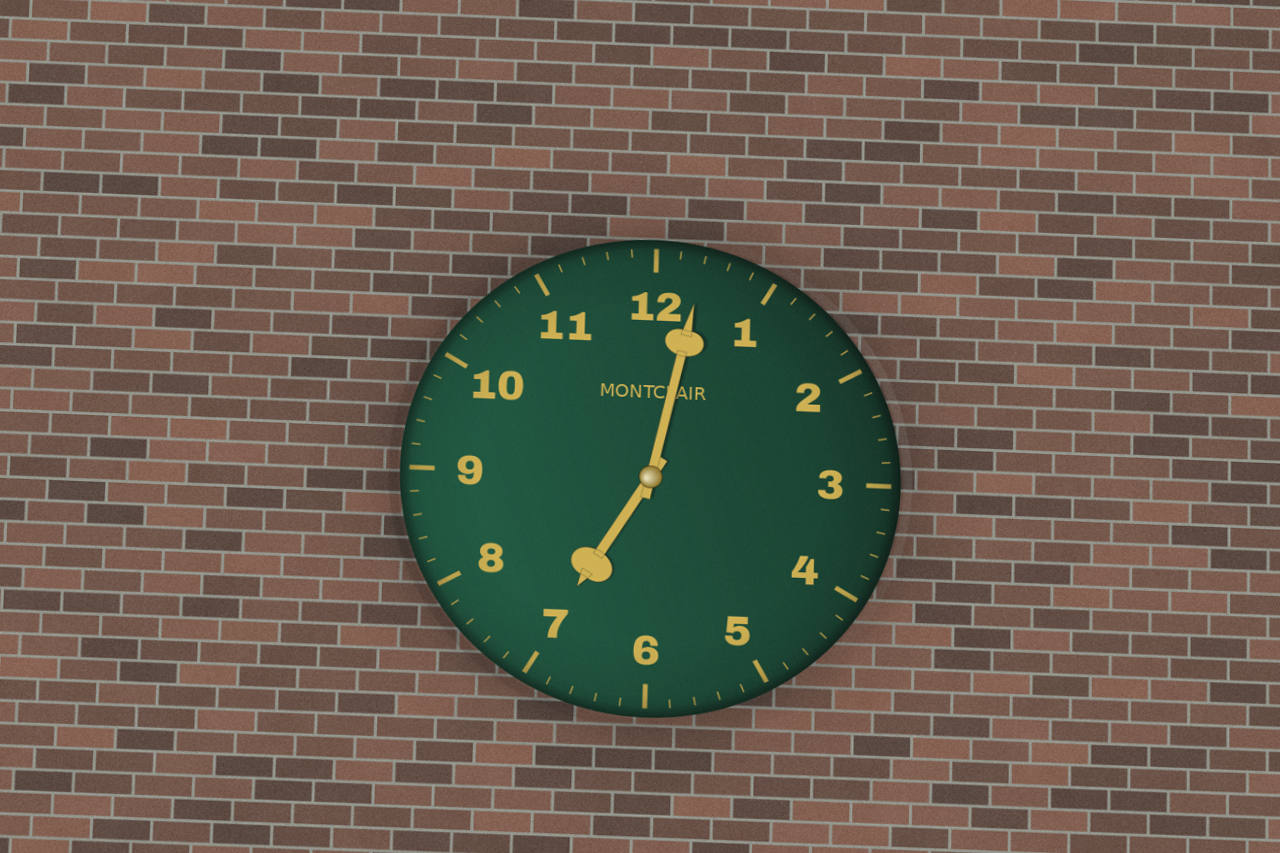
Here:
h=7 m=2
